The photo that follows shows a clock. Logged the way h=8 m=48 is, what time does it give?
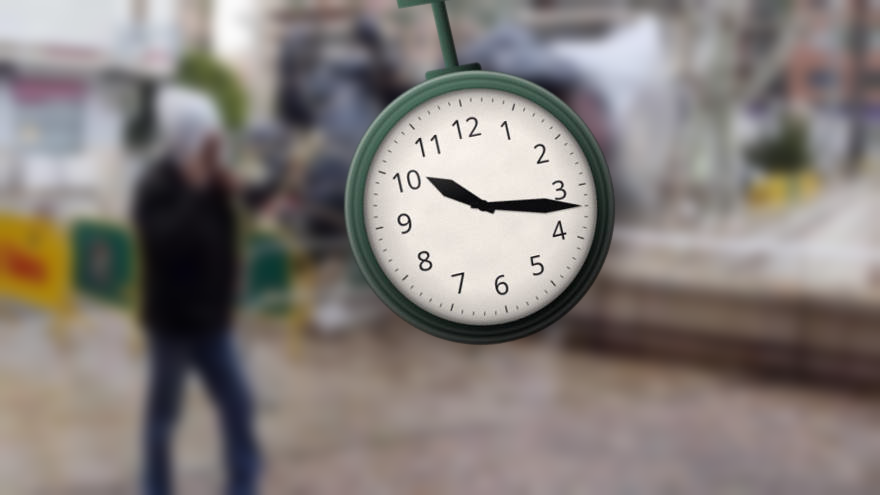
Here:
h=10 m=17
